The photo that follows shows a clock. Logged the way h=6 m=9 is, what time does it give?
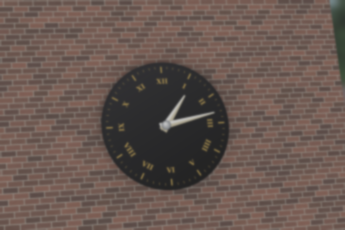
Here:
h=1 m=13
